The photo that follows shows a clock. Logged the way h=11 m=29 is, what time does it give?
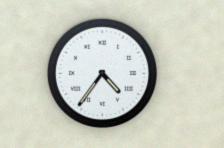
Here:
h=4 m=36
